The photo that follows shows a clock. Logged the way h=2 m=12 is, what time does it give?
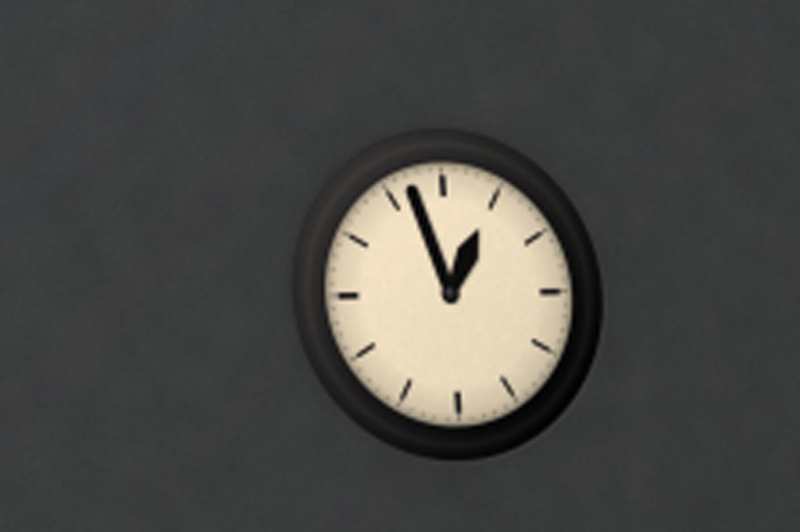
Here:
h=12 m=57
